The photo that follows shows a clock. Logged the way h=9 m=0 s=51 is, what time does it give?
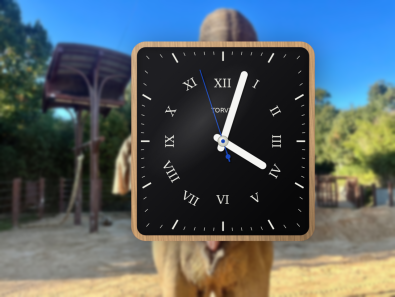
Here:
h=4 m=2 s=57
